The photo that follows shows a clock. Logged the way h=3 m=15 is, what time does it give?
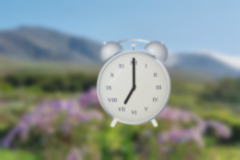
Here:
h=7 m=0
